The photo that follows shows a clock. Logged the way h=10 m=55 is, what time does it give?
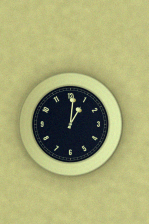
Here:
h=1 m=1
